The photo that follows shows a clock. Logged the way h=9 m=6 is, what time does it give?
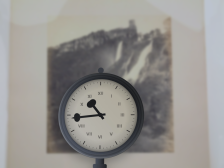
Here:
h=10 m=44
